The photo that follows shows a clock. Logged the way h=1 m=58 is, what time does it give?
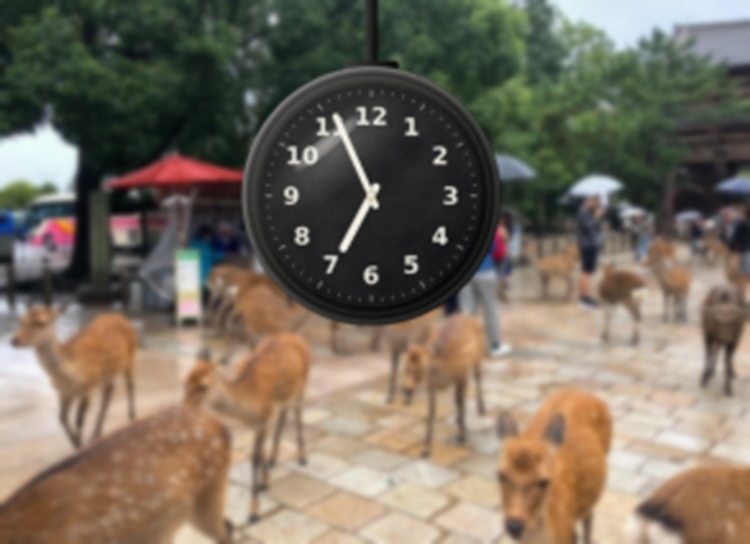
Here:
h=6 m=56
